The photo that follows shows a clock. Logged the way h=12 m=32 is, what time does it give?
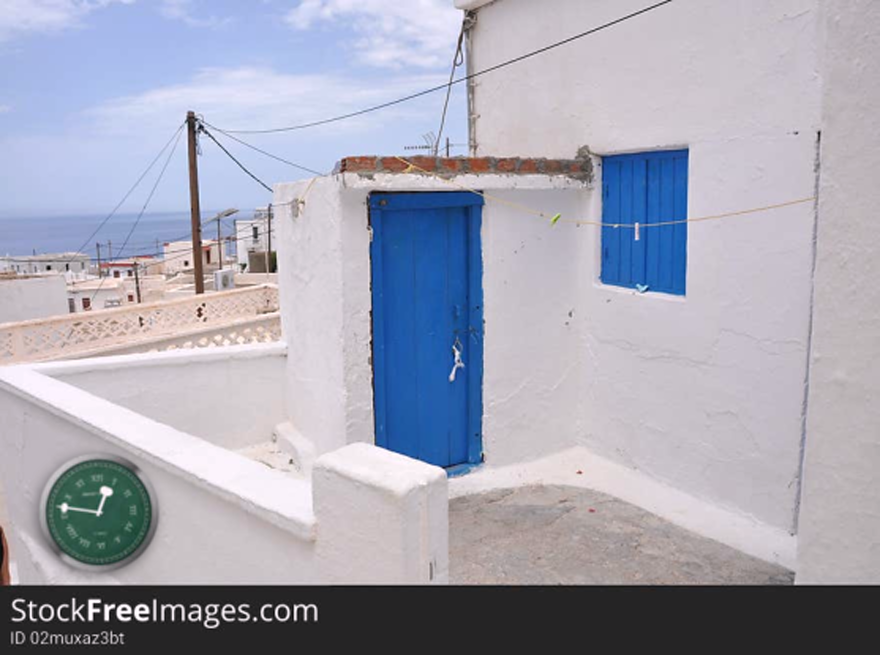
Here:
h=12 m=47
